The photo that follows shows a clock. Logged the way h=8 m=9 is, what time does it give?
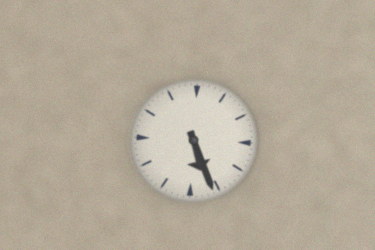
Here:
h=5 m=26
